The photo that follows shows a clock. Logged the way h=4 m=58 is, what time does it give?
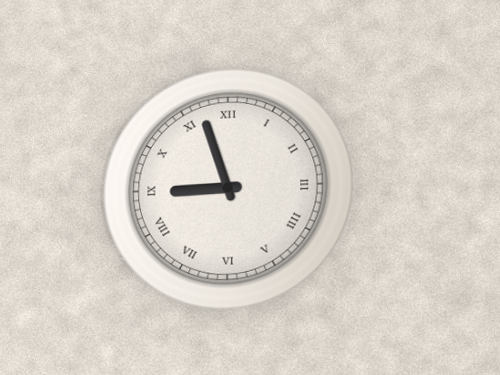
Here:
h=8 m=57
